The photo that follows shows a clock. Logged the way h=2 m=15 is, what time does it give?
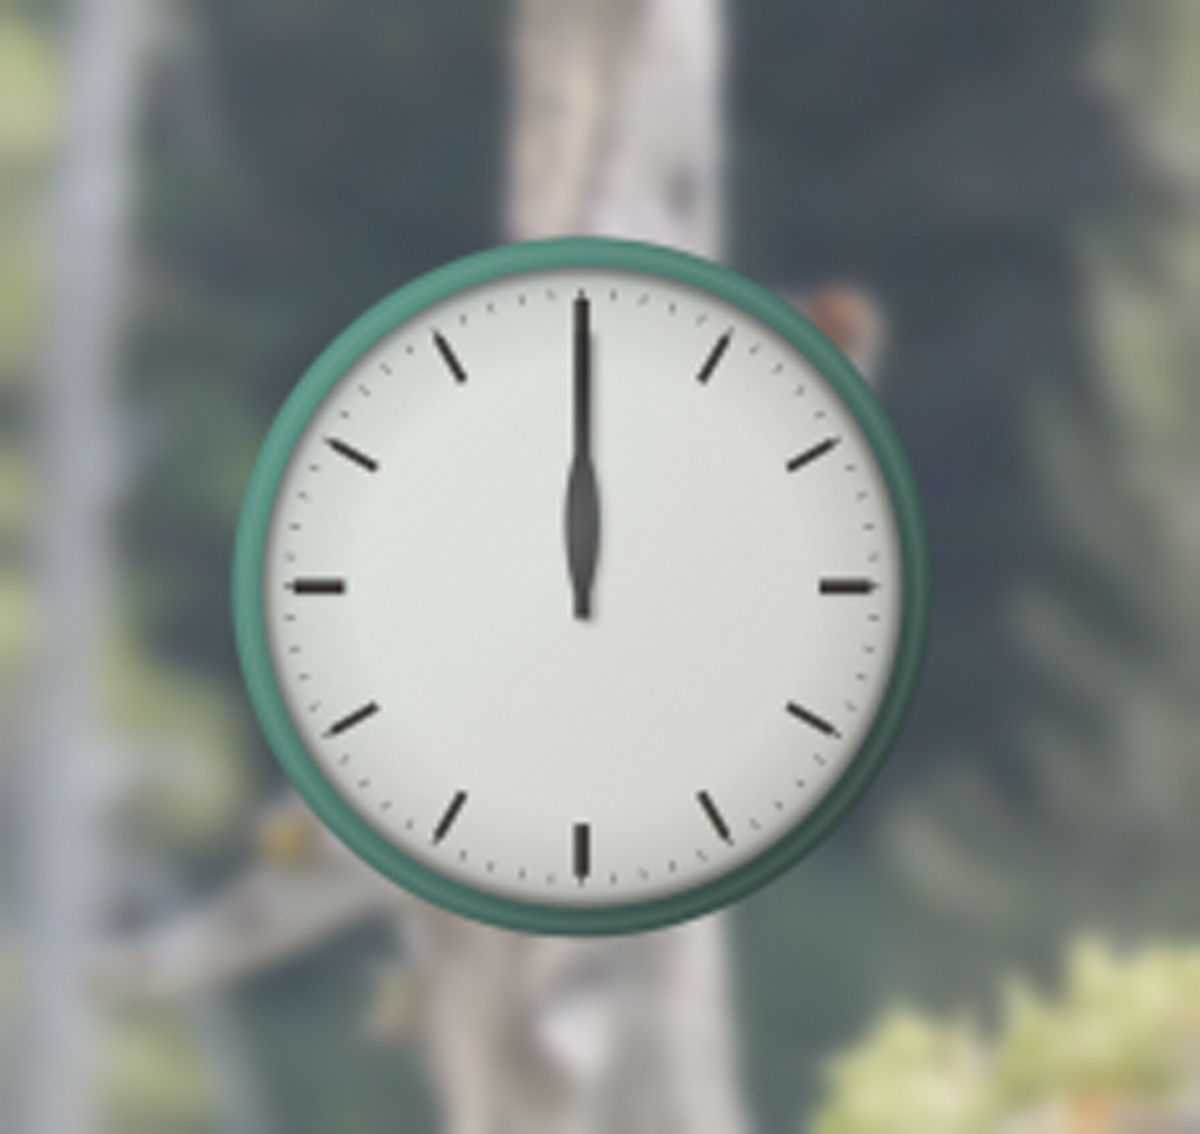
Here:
h=12 m=0
